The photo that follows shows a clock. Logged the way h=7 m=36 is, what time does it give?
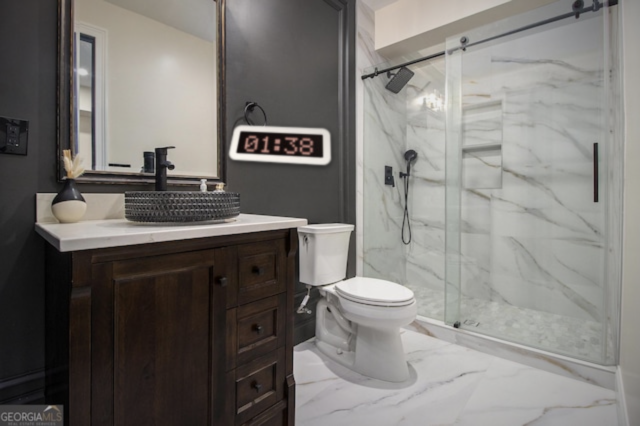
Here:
h=1 m=38
